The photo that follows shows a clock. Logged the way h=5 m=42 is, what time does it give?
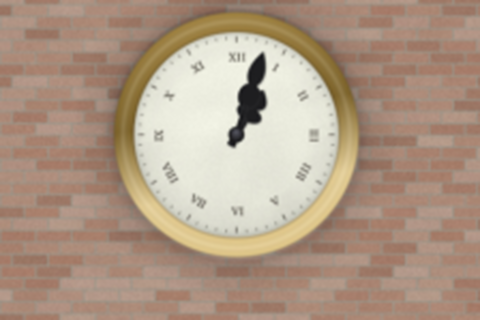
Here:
h=1 m=3
